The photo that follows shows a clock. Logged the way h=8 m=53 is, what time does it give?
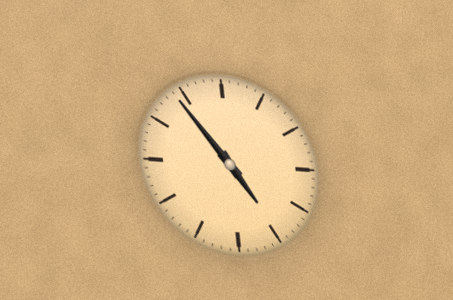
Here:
h=4 m=54
